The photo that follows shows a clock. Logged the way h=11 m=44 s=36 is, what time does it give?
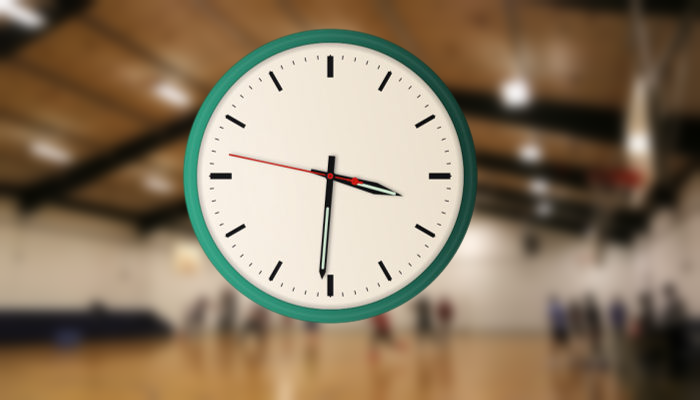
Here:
h=3 m=30 s=47
